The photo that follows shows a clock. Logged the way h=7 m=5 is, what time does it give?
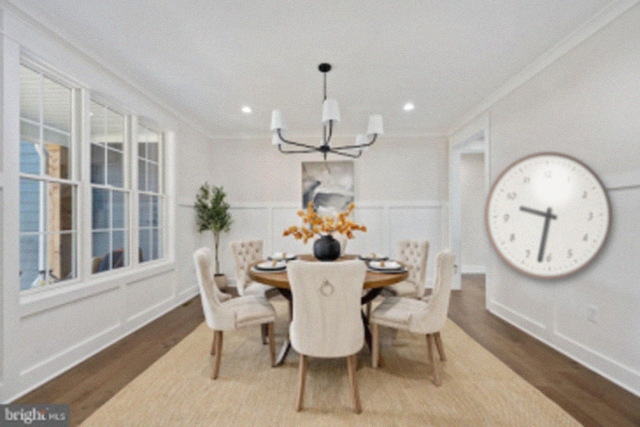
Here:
h=9 m=32
